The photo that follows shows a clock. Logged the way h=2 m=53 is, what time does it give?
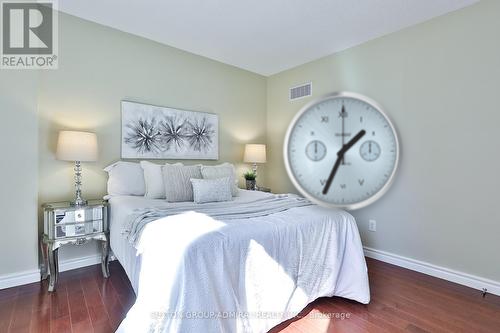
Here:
h=1 m=34
